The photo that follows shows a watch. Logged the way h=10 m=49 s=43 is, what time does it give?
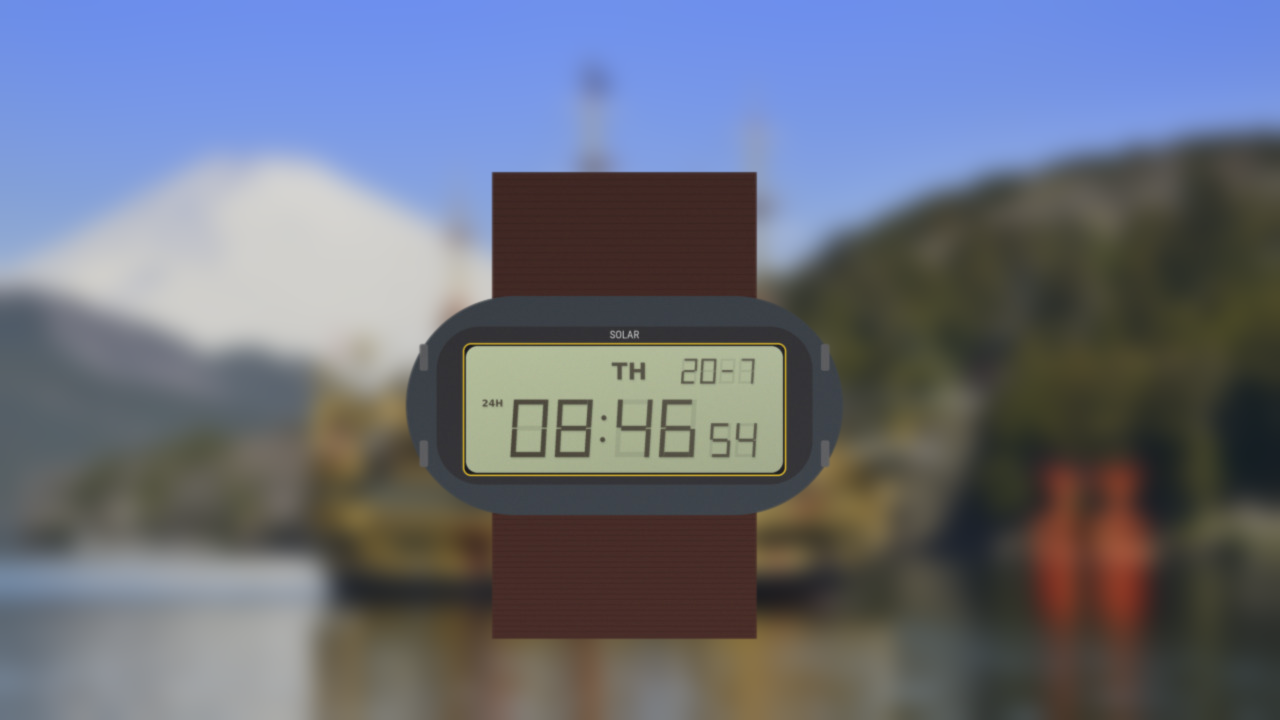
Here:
h=8 m=46 s=54
